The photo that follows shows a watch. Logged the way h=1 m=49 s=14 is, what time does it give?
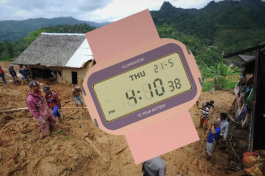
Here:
h=4 m=10 s=38
